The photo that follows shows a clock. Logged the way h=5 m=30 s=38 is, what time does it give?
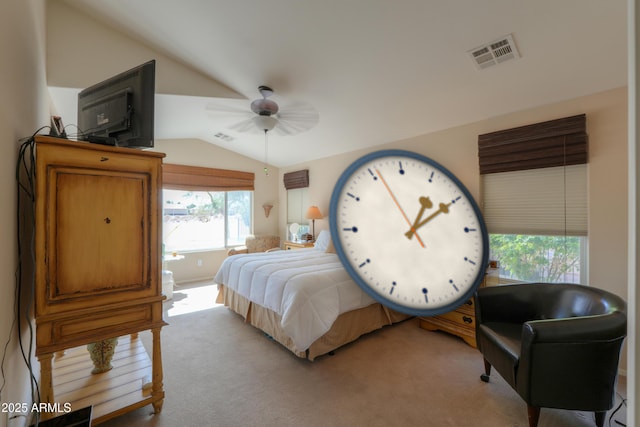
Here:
h=1 m=9 s=56
